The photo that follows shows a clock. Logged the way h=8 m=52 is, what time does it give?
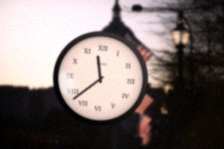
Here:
h=11 m=38
